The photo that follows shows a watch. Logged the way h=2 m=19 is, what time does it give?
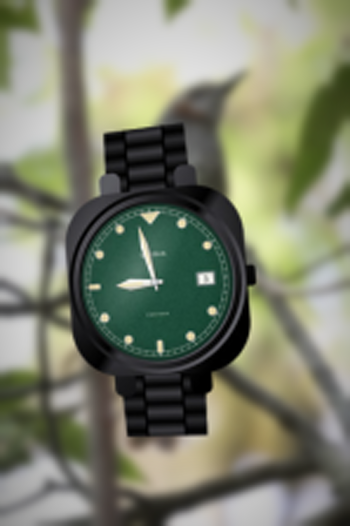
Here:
h=8 m=58
